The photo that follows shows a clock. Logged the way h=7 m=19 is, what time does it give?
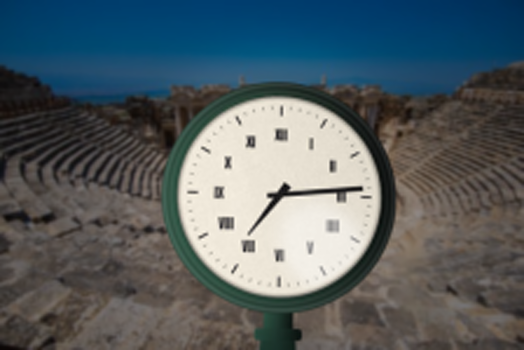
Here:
h=7 m=14
